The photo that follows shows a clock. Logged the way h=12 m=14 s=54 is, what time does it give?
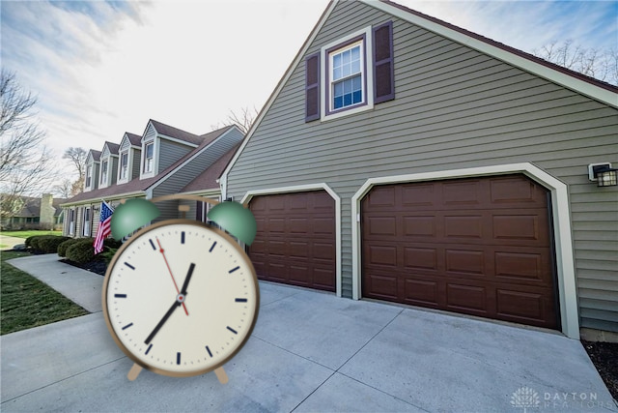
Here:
h=12 m=35 s=56
